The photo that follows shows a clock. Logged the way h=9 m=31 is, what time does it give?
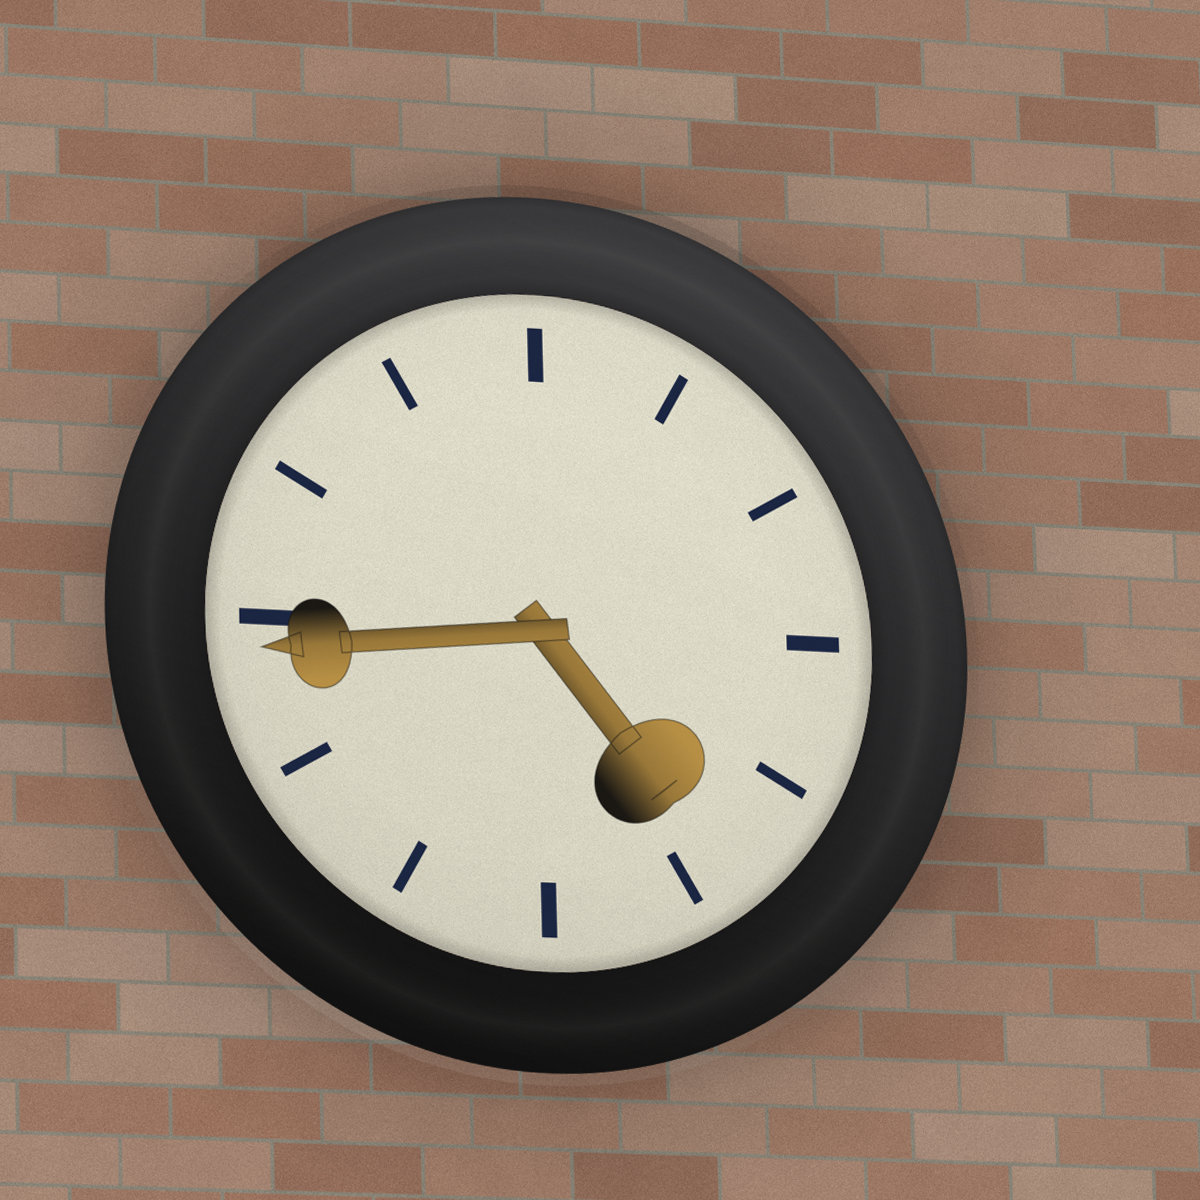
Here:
h=4 m=44
